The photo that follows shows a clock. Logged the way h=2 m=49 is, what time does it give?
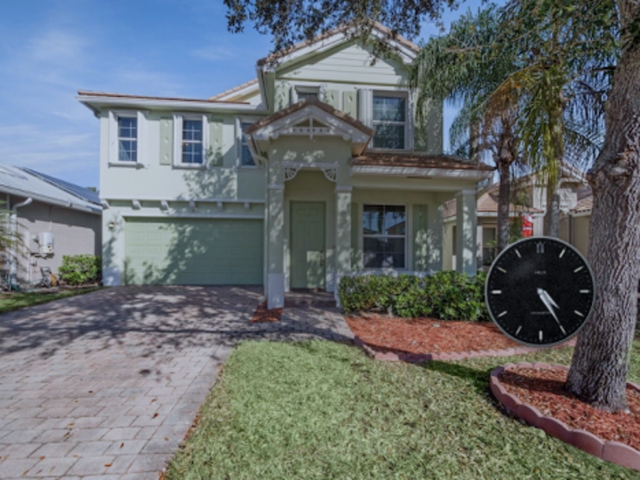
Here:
h=4 m=25
